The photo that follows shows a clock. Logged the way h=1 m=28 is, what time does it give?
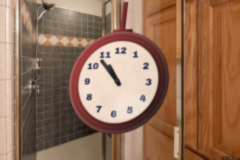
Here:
h=10 m=53
